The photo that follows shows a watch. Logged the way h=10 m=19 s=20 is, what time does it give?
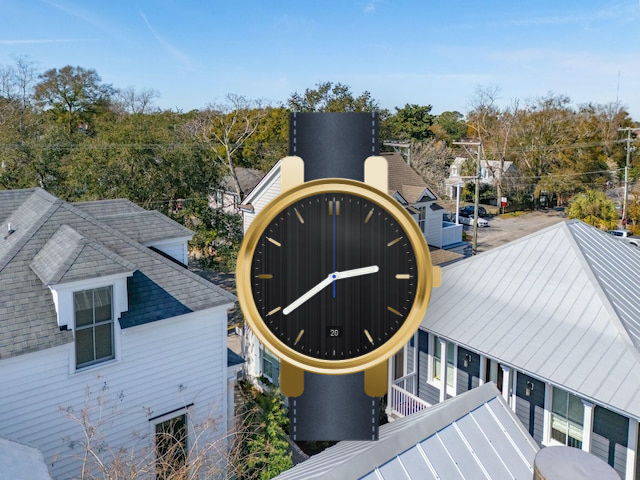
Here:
h=2 m=39 s=0
